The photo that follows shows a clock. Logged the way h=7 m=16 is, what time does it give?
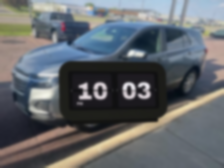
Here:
h=10 m=3
